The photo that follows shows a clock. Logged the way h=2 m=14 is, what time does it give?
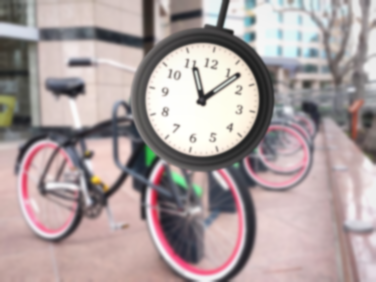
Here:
h=11 m=7
